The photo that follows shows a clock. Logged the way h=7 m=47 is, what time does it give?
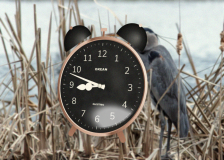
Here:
h=8 m=48
